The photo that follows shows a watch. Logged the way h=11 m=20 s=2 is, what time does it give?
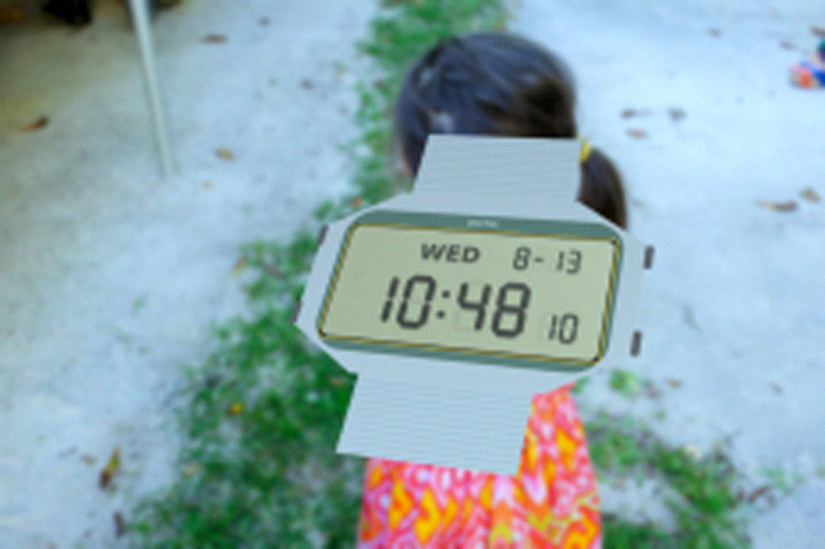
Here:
h=10 m=48 s=10
